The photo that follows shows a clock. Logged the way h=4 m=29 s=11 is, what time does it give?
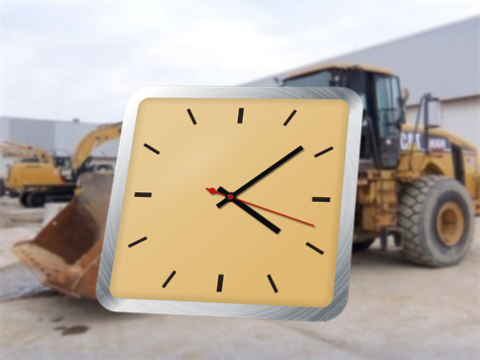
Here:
h=4 m=8 s=18
